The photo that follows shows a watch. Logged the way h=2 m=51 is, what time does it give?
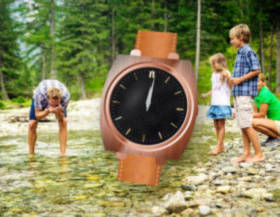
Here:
h=12 m=1
